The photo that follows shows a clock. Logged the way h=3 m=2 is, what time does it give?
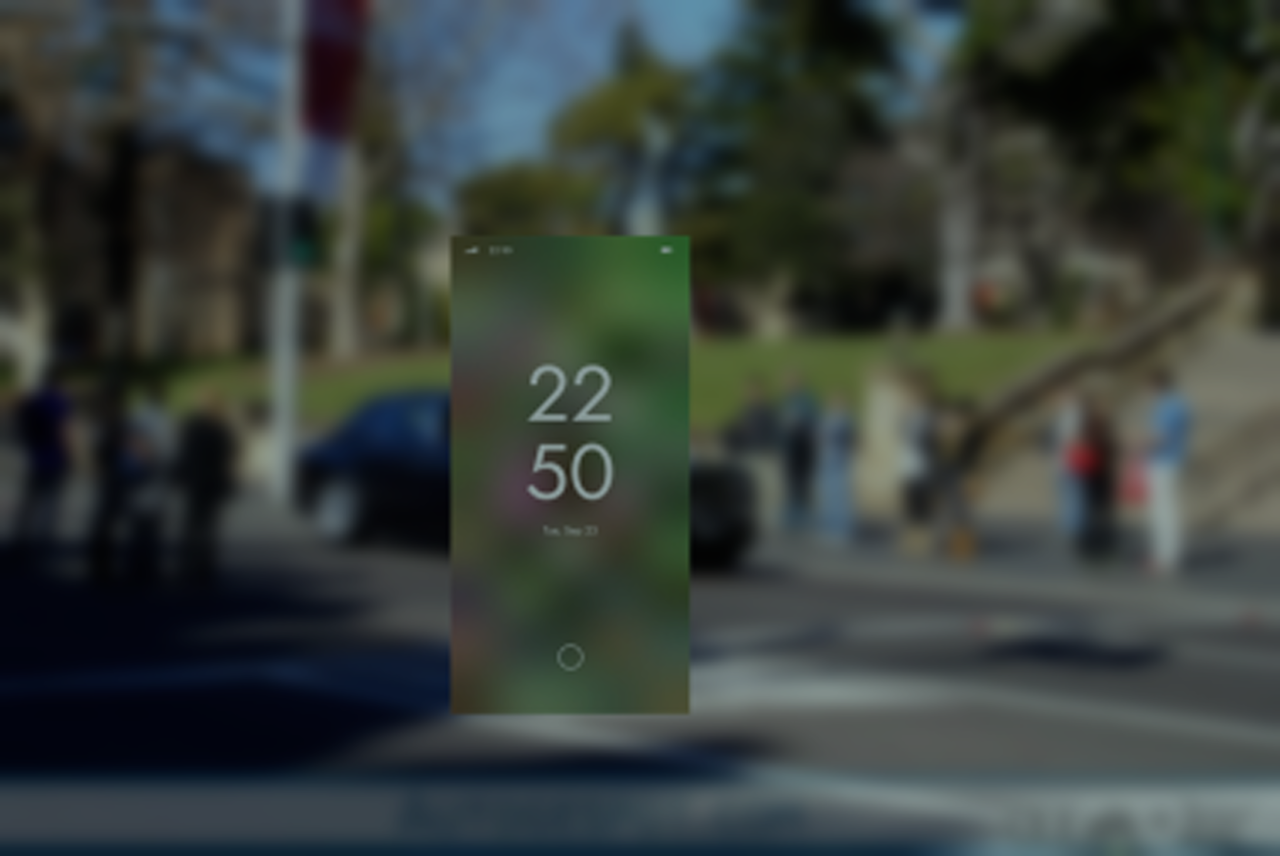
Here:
h=22 m=50
